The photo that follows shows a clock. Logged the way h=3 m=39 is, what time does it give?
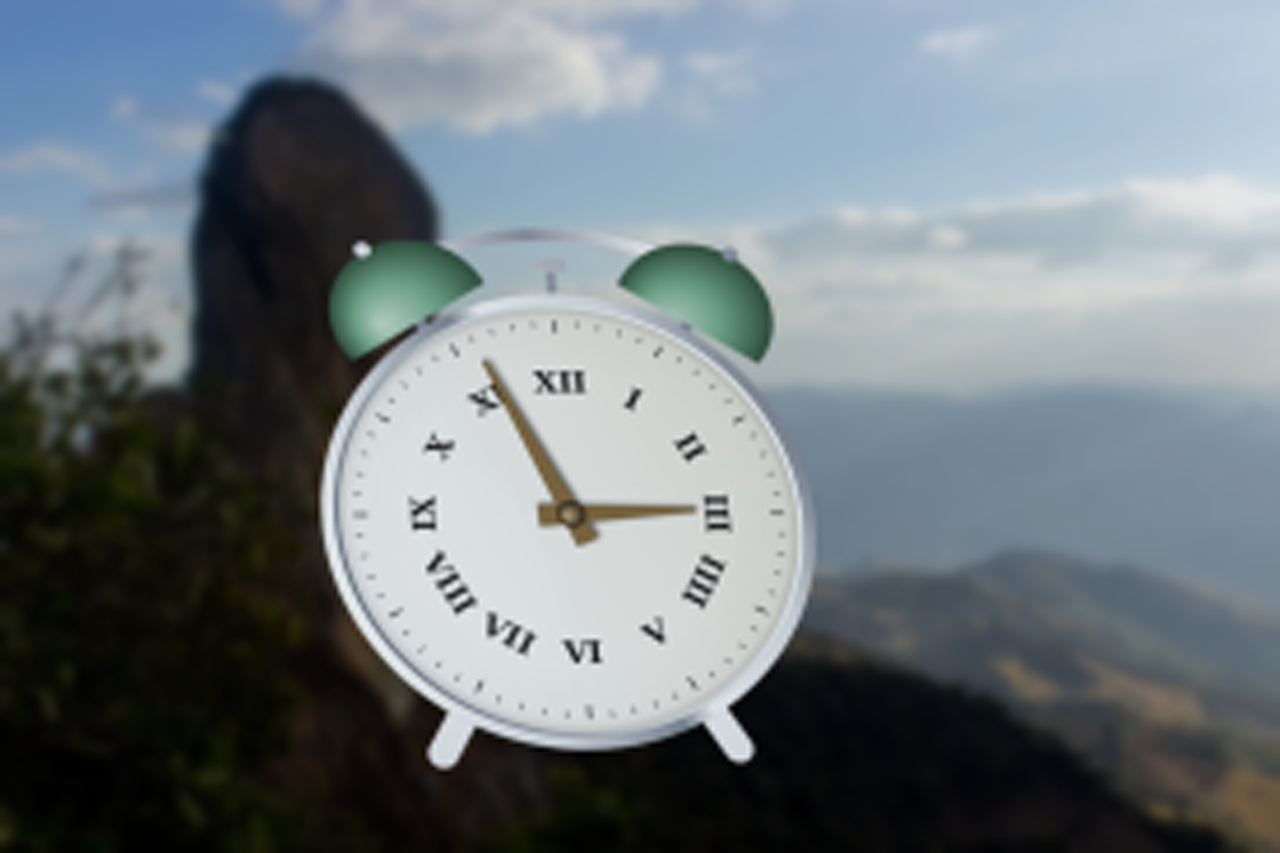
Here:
h=2 m=56
